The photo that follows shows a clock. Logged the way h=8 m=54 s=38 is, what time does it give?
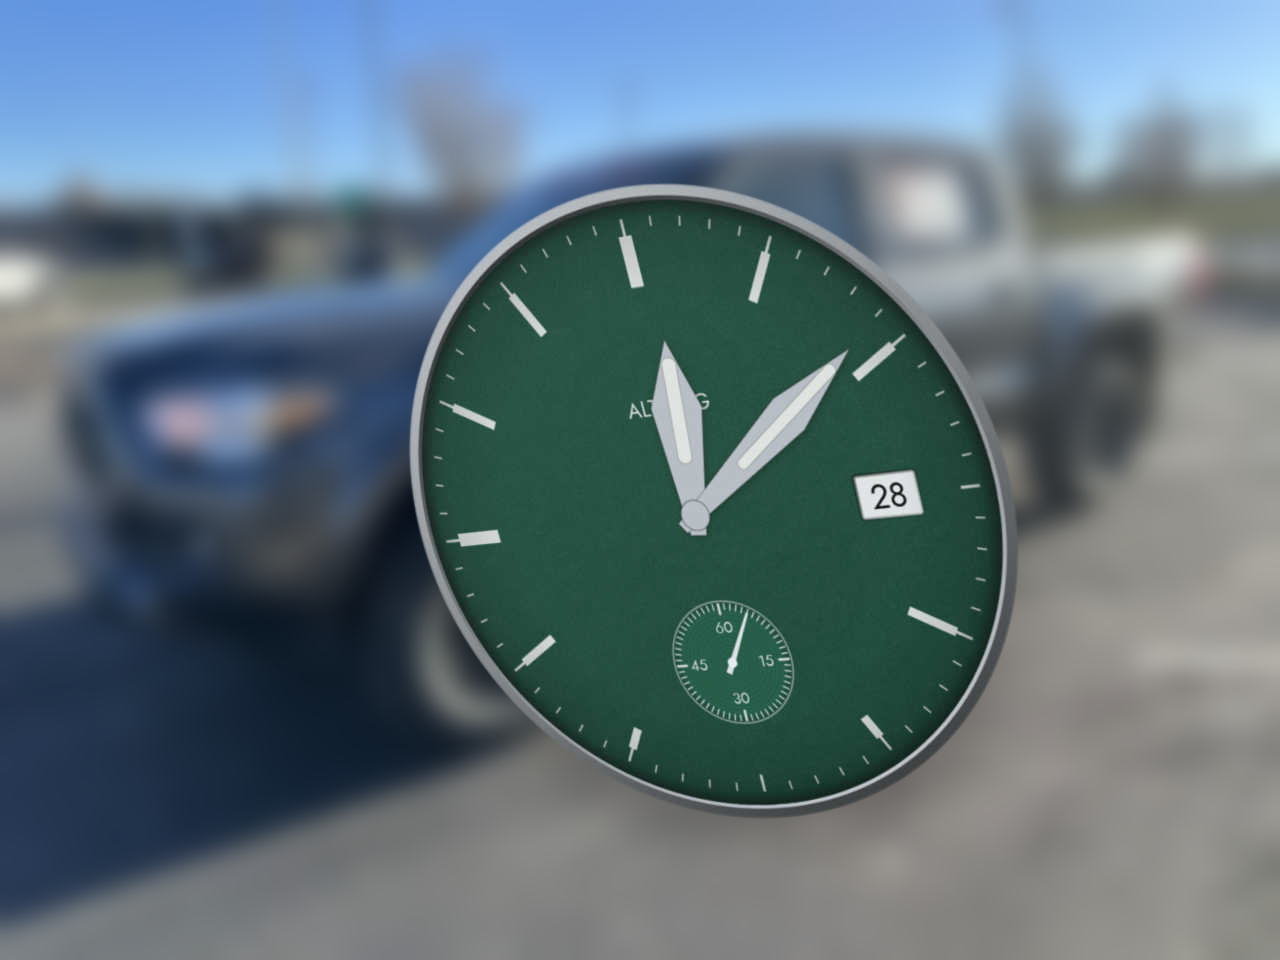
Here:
h=12 m=9 s=5
